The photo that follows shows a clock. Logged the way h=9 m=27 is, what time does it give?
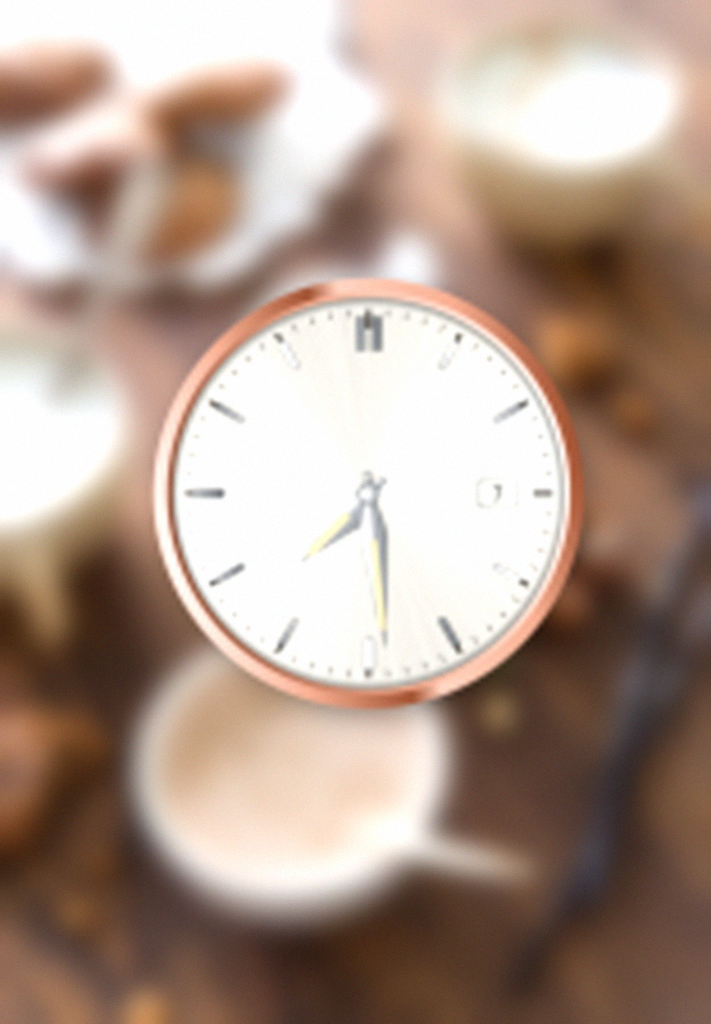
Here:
h=7 m=29
